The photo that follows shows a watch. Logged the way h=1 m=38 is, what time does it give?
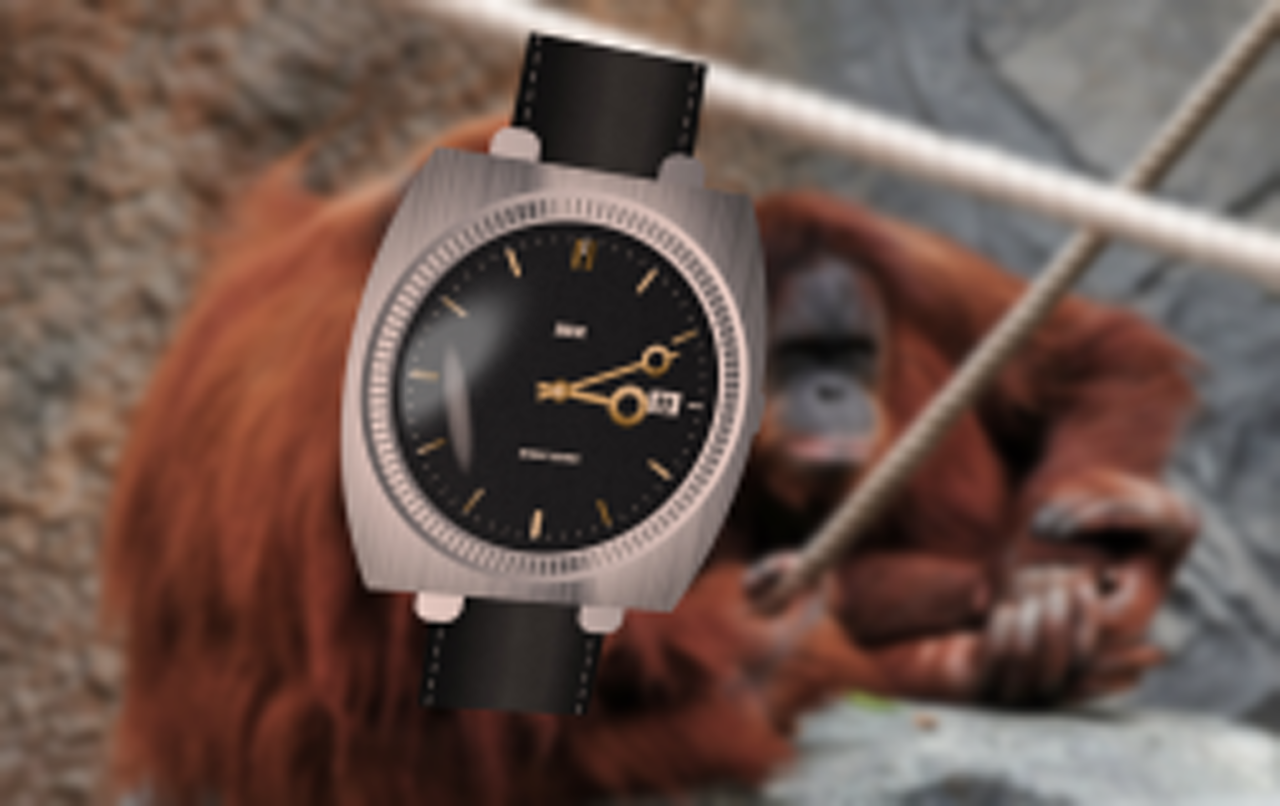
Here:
h=3 m=11
